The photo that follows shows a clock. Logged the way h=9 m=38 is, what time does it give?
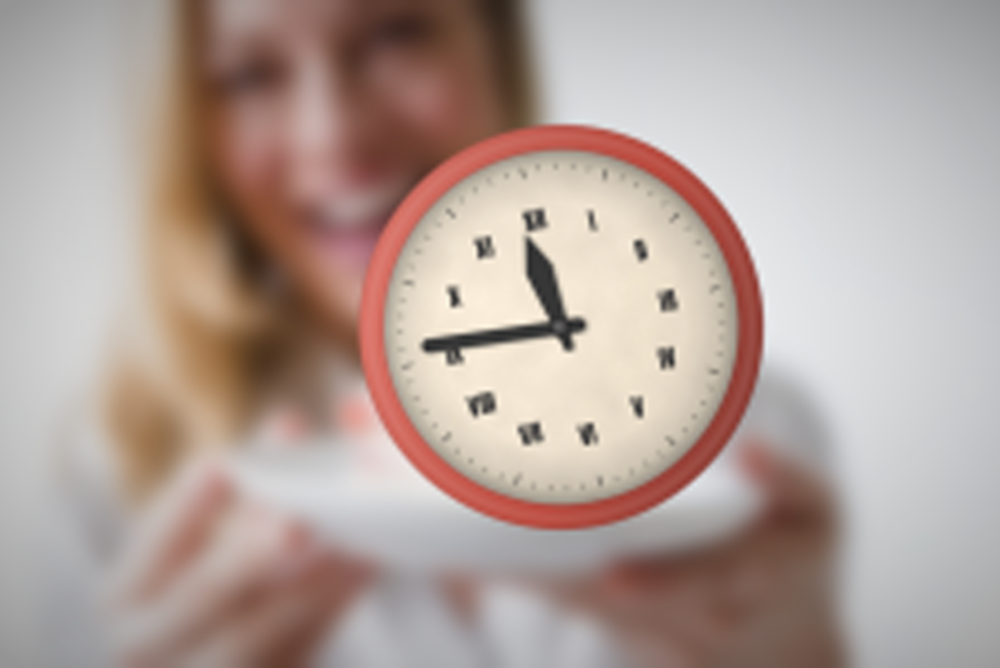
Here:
h=11 m=46
